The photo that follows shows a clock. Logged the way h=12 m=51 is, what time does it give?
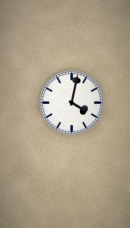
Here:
h=4 m=2
